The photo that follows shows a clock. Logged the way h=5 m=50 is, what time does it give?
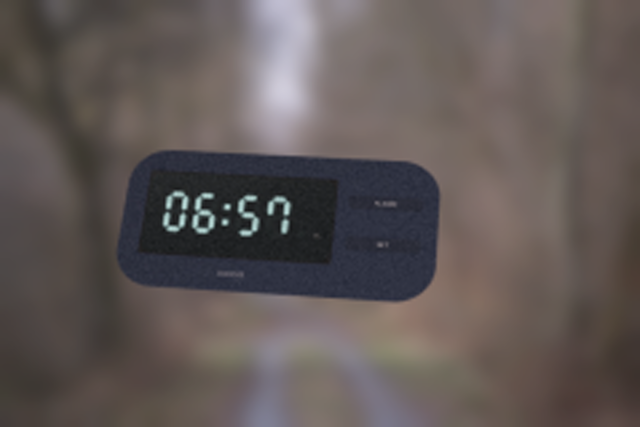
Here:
h=6 m=57
